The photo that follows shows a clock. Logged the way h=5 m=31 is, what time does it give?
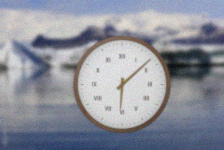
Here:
h=6 m=8
